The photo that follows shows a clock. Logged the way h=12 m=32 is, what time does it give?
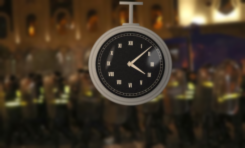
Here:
h=4 m=8
